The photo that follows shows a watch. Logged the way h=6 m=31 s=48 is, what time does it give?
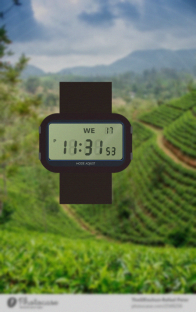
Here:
h=11 m=31 s=53
